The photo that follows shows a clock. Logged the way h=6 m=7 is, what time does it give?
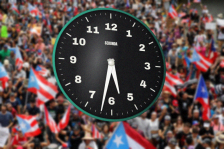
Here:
h=5 m=32
